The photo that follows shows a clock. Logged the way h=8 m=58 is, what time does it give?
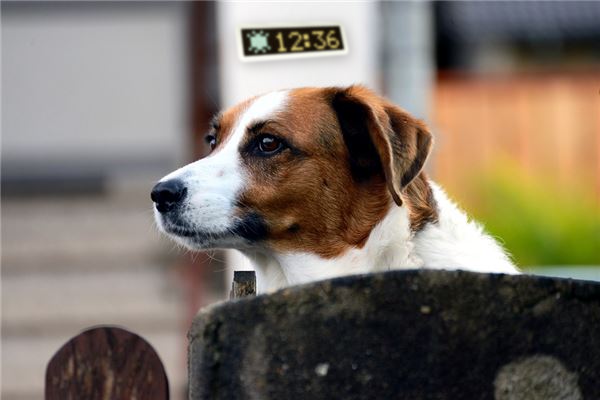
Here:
h=12 m=36
